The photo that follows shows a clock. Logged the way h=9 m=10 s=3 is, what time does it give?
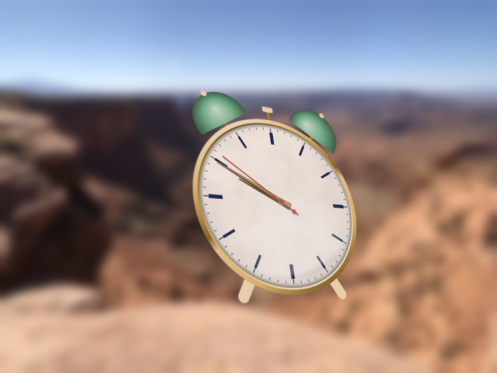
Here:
h=9 m=49 s=51
